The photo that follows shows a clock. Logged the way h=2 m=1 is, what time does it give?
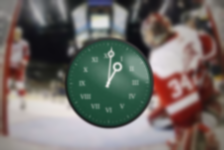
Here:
h=1 m=1
